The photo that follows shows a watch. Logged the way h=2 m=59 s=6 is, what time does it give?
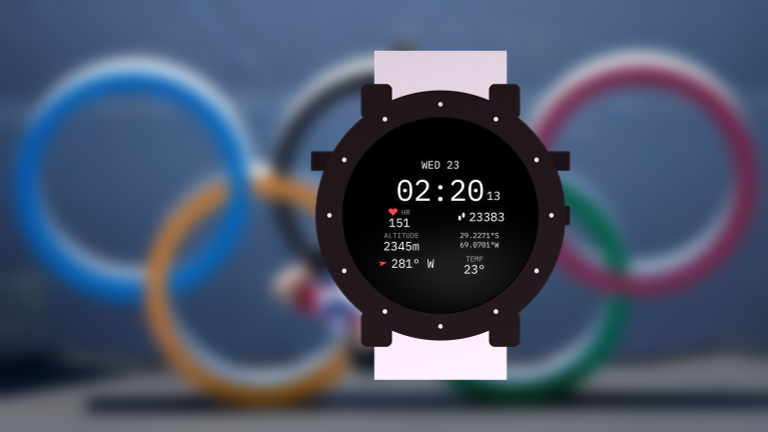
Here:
h=2 m=20 s=13
